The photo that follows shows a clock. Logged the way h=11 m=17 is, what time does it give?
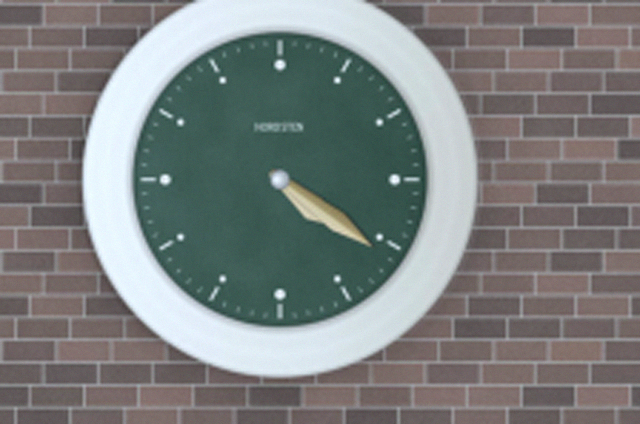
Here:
h=4 m=21
